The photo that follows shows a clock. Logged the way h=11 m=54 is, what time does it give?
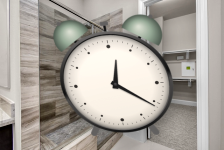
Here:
h=12 m=21
